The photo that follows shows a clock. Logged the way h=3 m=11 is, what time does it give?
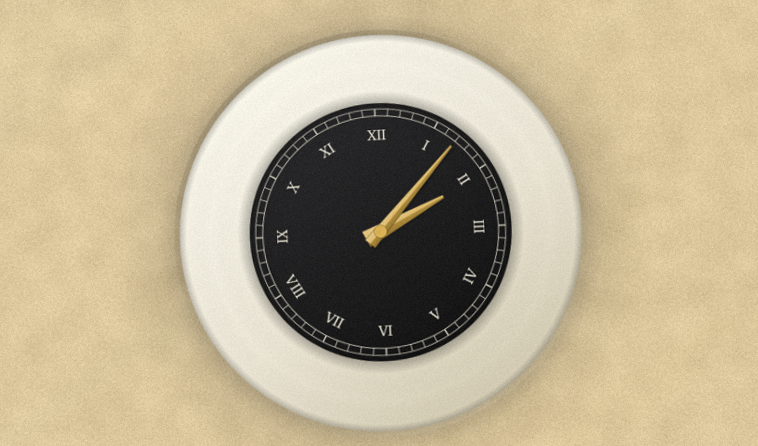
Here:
h=2 m=7
